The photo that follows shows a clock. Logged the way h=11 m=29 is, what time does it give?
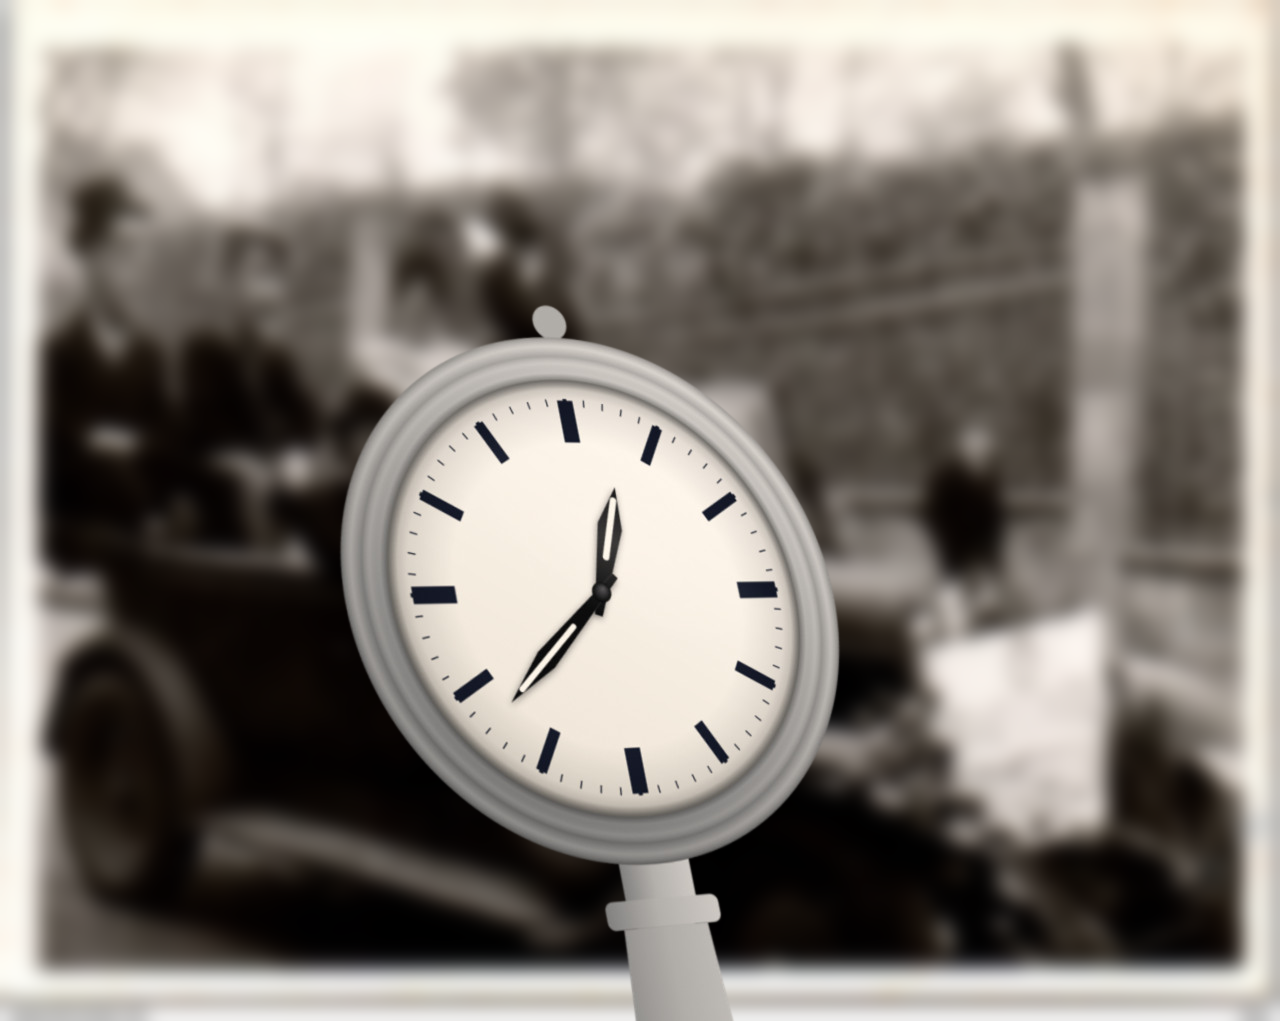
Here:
h=12 m=38
